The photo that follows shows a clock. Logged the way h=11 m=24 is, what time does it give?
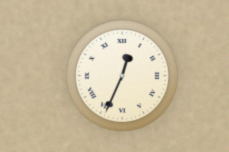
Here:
h=12 m=34
